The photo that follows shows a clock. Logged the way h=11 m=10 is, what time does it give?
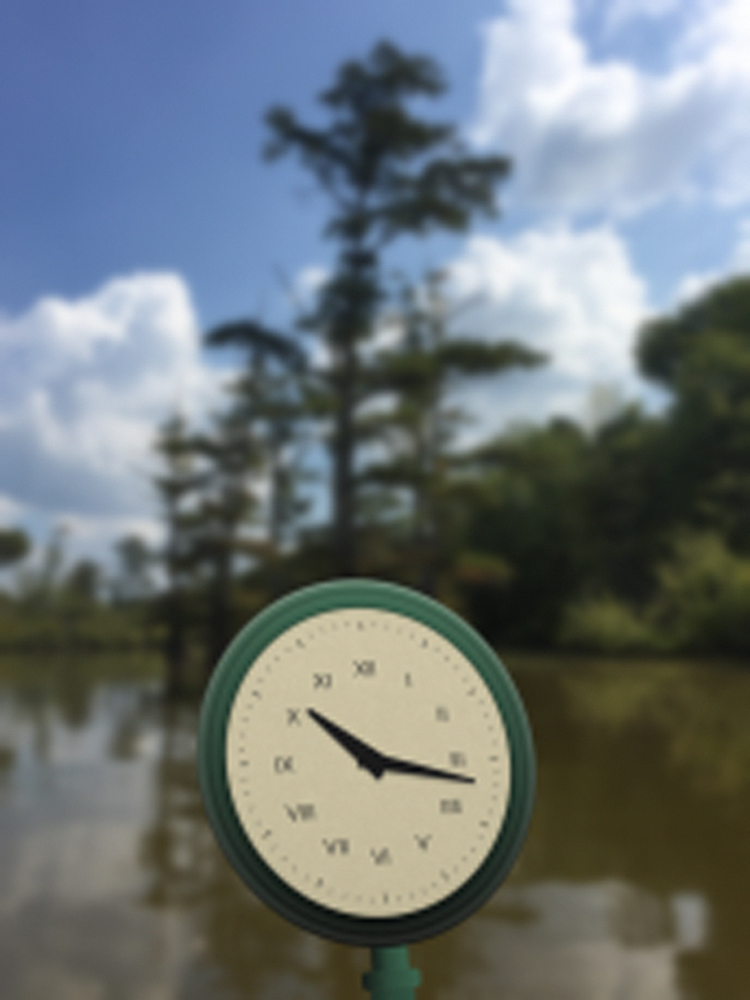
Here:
h=10 m=17
